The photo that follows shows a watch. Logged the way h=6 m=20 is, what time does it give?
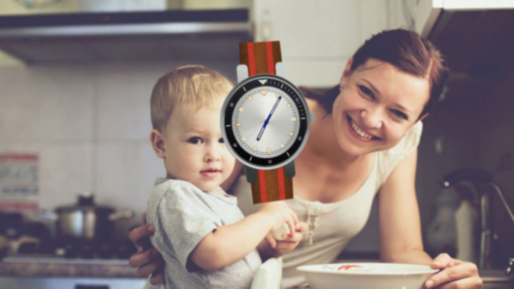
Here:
h=7 m=6
